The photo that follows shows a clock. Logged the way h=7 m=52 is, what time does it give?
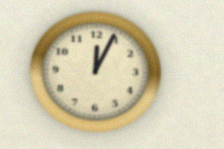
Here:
h=12 m=4
